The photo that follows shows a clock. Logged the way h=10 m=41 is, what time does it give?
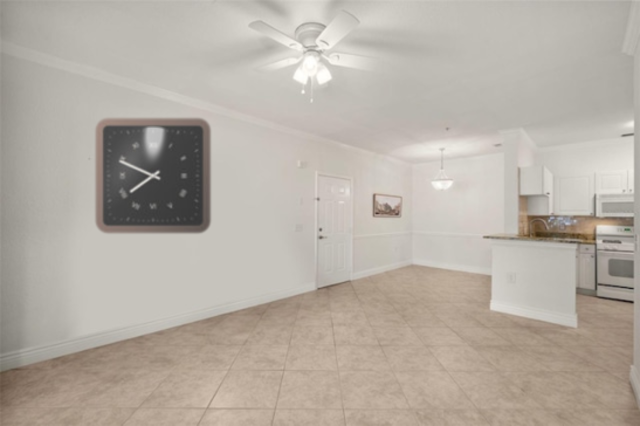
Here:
h=7 m=49
